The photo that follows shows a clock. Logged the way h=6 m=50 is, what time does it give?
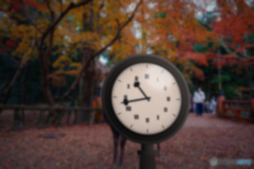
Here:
h=10 m=43
